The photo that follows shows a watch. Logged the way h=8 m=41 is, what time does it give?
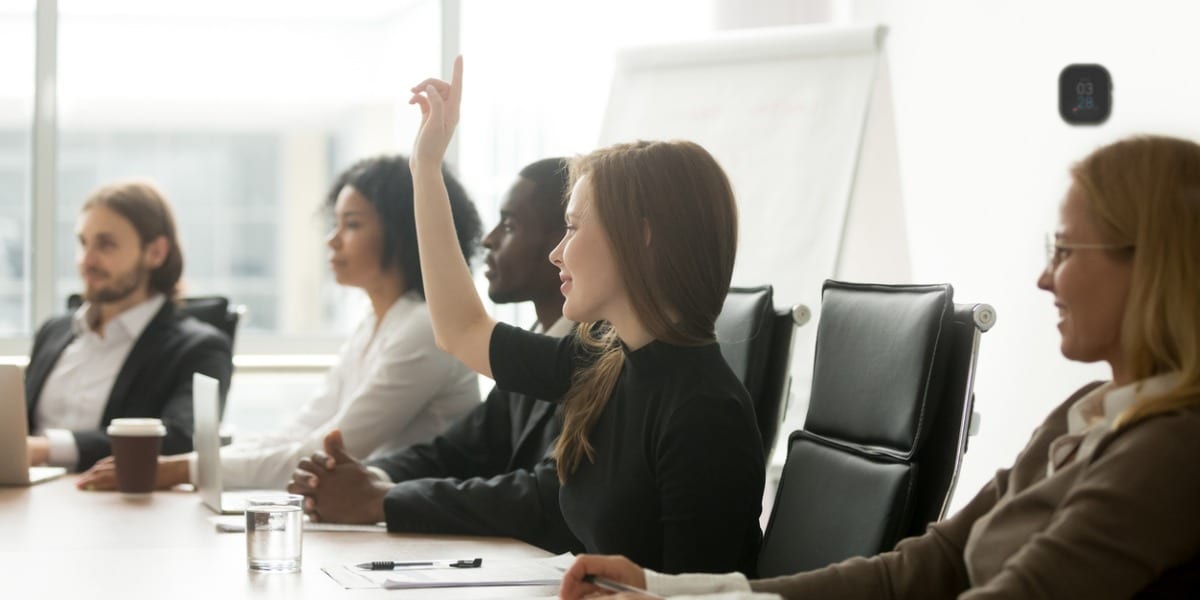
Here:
h=3 m=28
